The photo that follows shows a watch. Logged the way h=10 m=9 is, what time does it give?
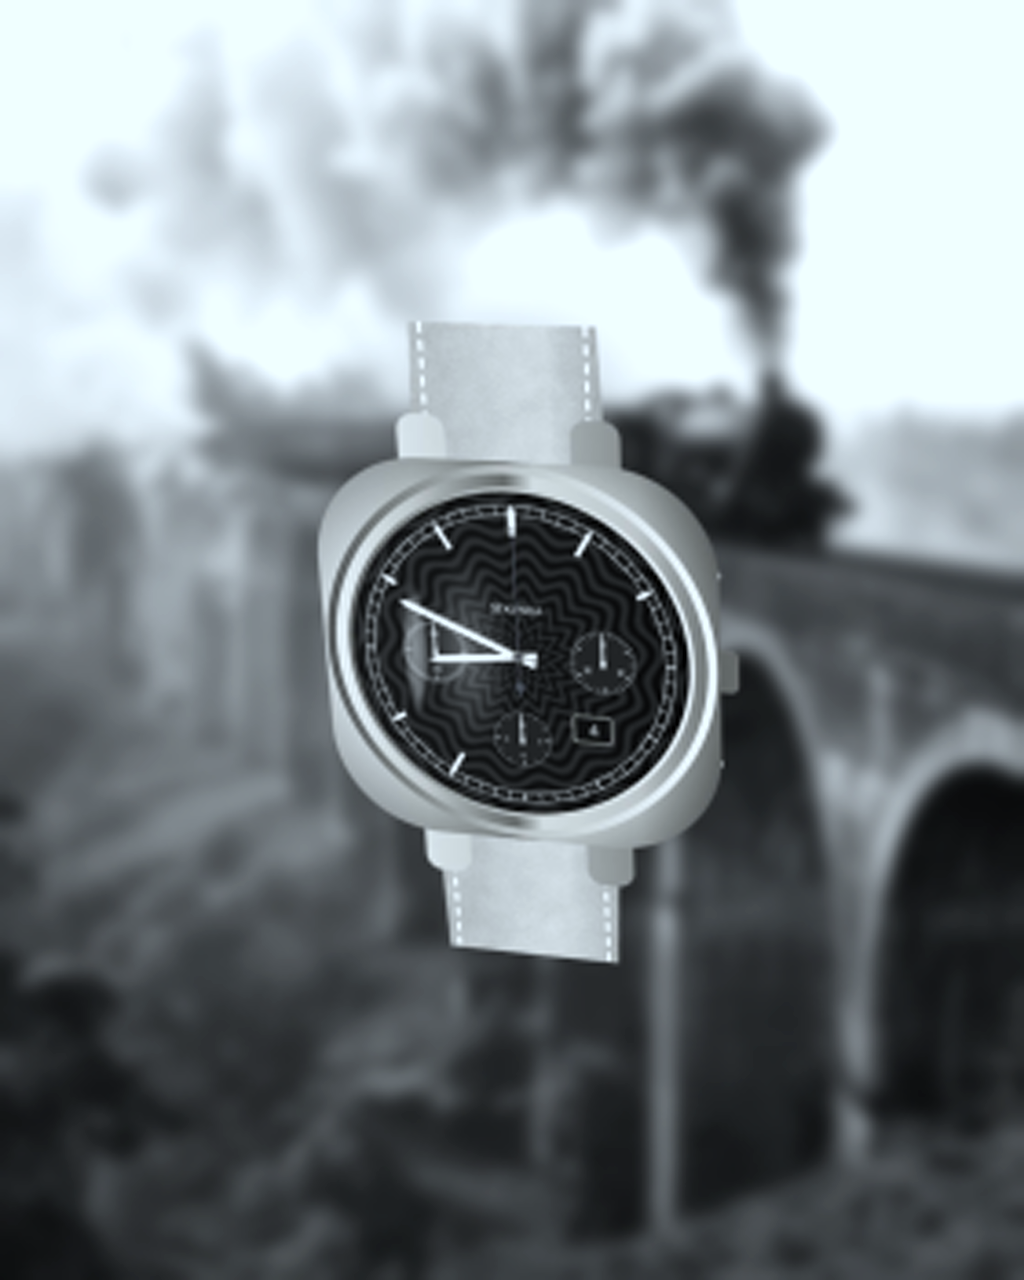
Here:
h=8 m=49
